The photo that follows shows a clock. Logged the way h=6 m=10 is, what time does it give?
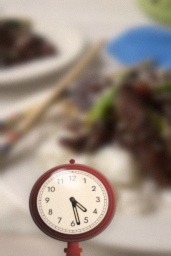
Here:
h=4 m=28
